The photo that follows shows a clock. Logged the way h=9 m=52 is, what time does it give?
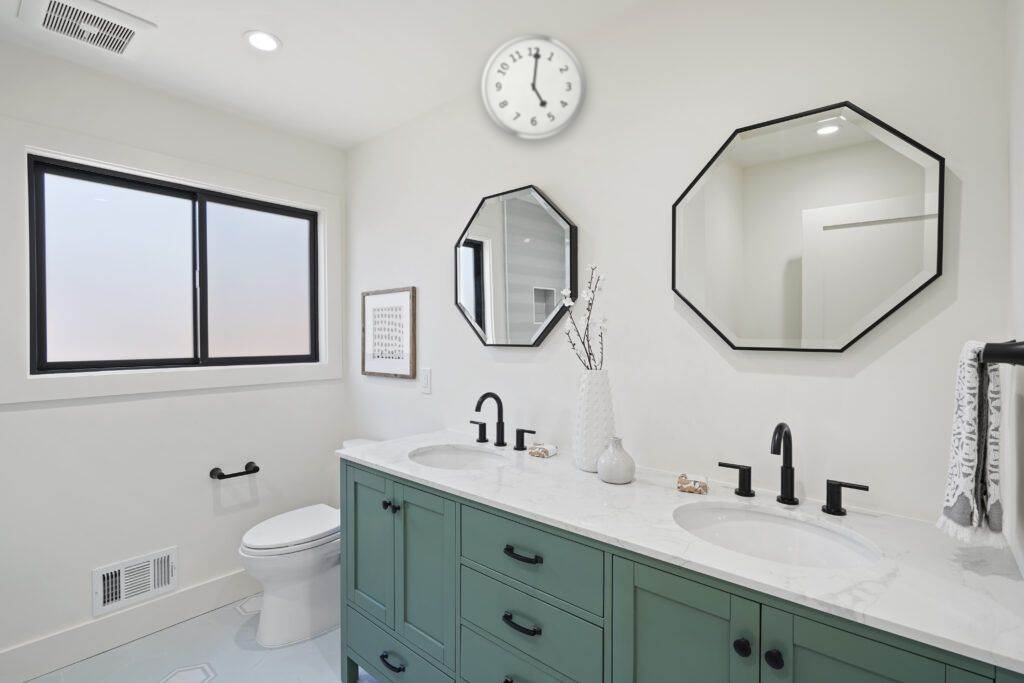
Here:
h=5 m=1
